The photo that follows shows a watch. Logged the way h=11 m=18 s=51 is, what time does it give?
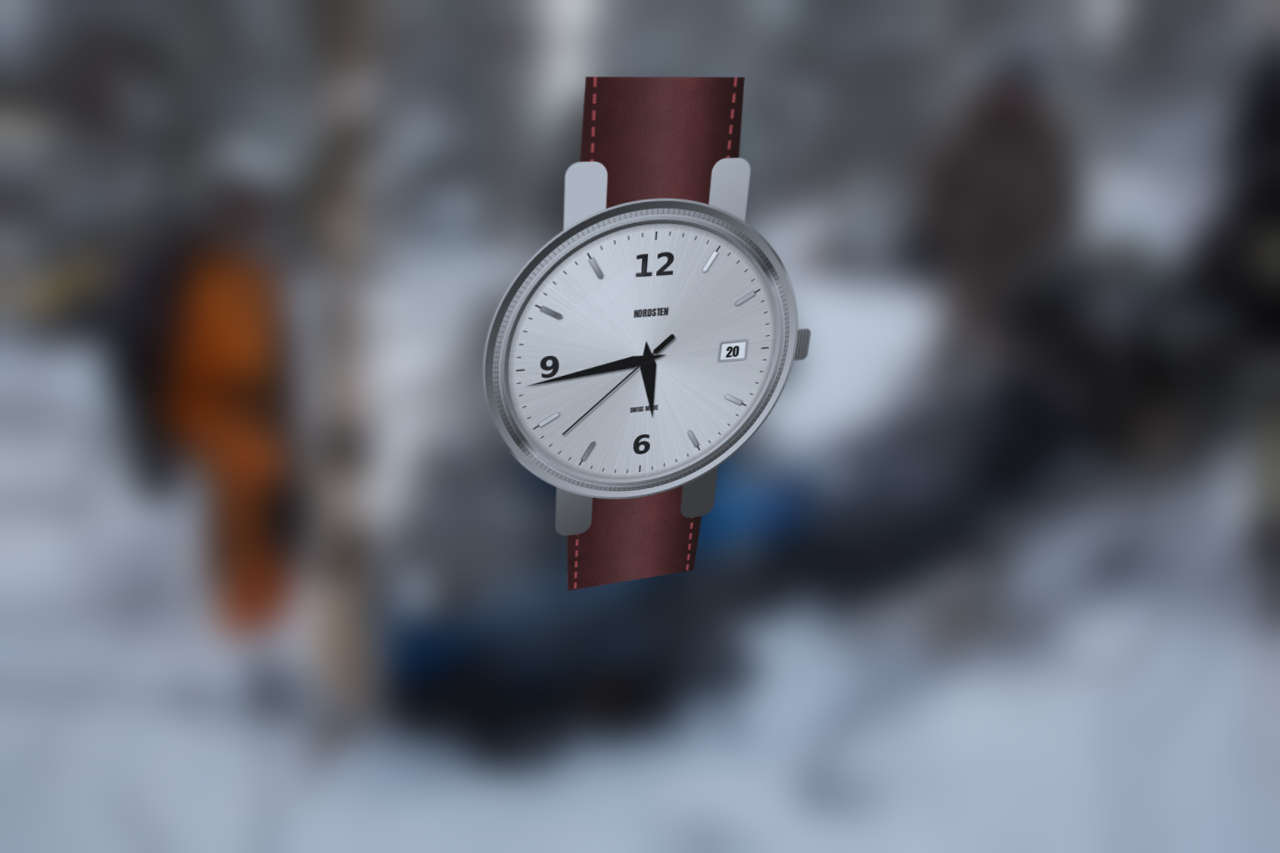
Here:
h=5 m=43 s=38
